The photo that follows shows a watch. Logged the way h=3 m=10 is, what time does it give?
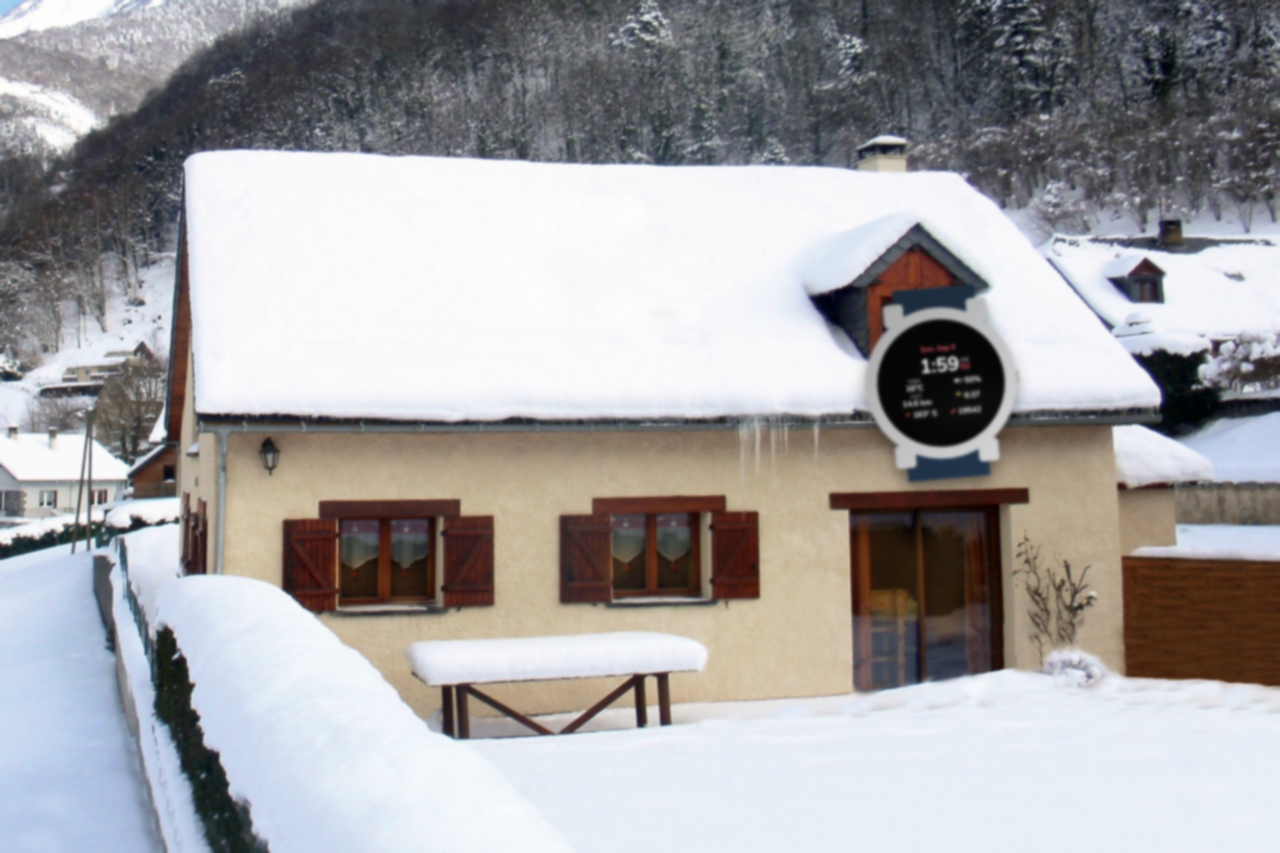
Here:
h=1 m=59
